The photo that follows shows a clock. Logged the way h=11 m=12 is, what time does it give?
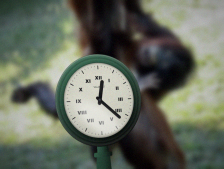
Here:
h=12 m=22
